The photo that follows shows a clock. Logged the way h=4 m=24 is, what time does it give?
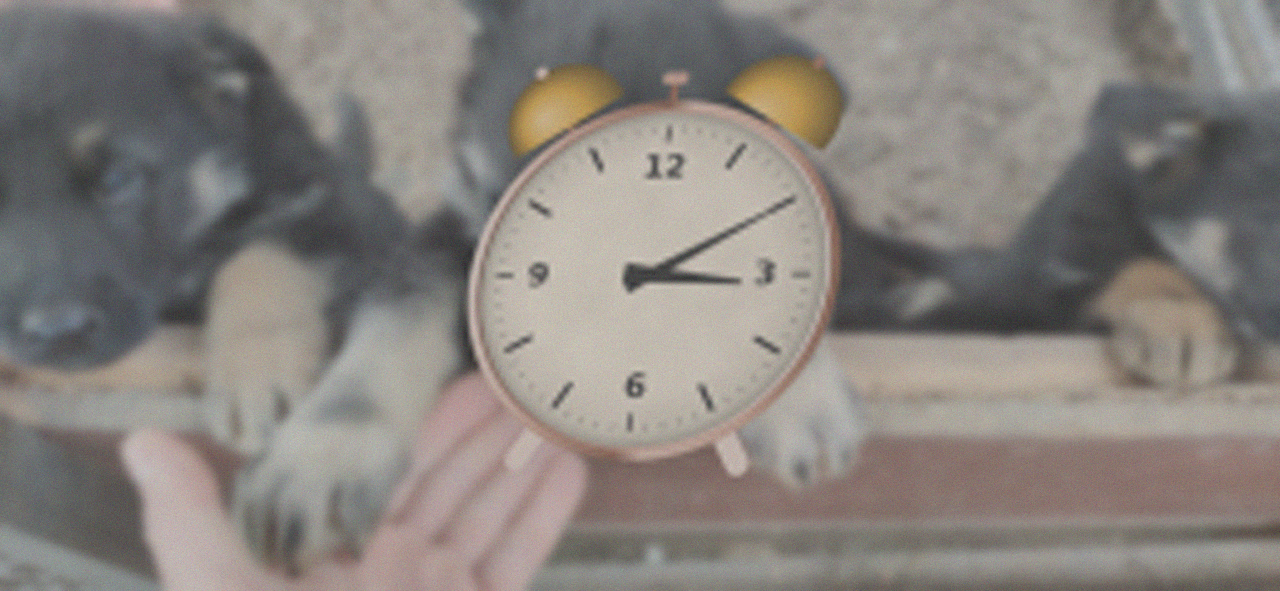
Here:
h=3 m=10
